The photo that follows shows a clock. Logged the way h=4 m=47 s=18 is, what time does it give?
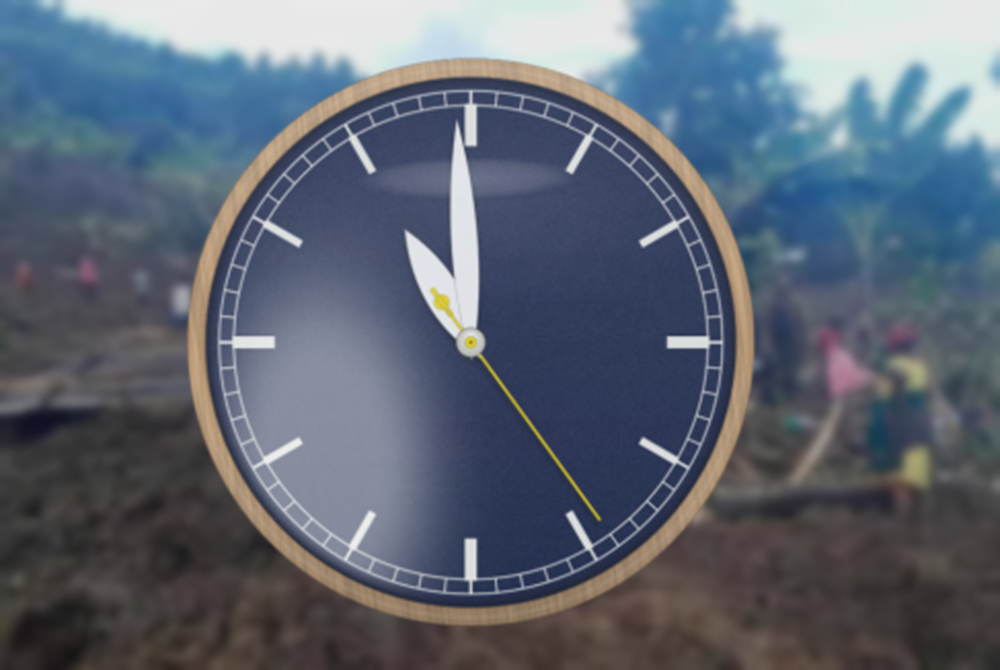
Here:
h=10 m=59 s=24
